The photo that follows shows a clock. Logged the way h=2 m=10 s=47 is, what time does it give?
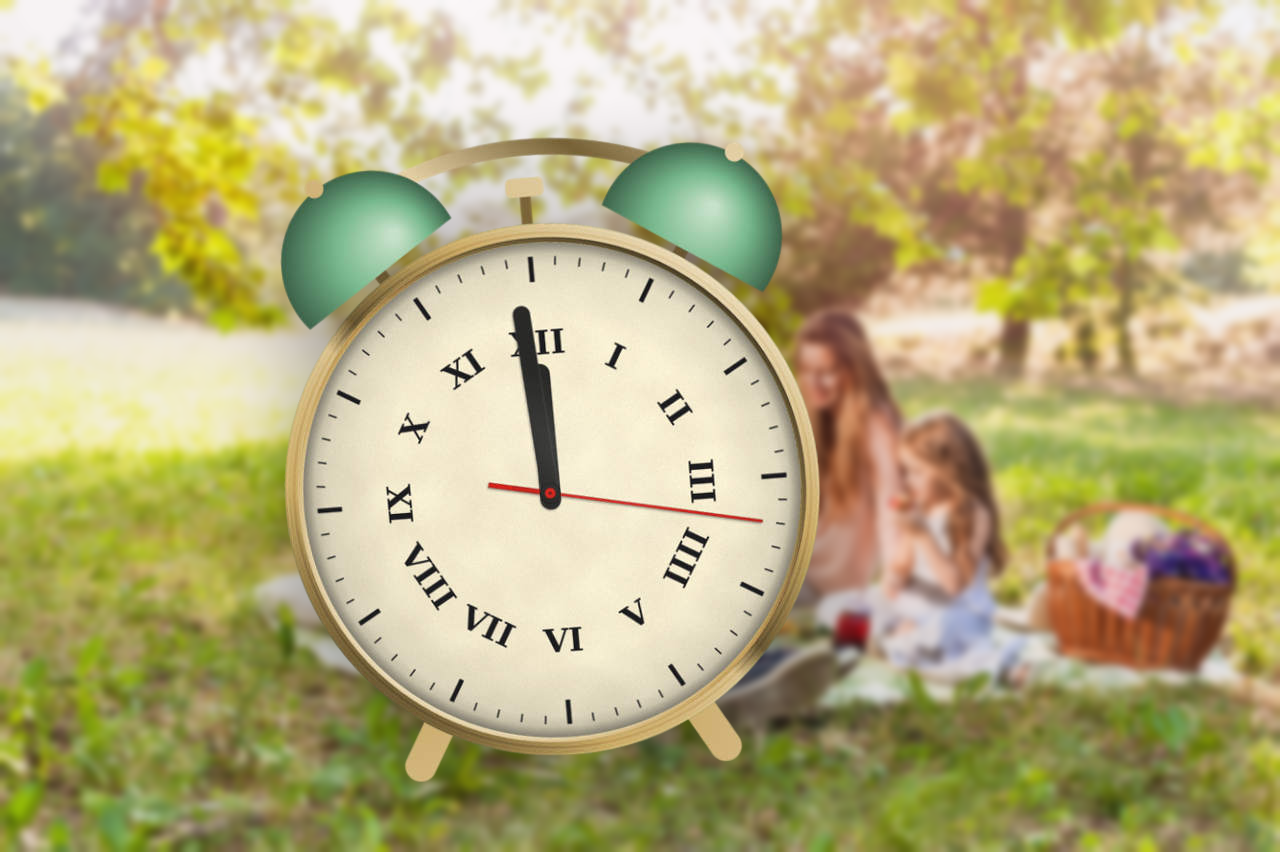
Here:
h=11 m=59 s=17
